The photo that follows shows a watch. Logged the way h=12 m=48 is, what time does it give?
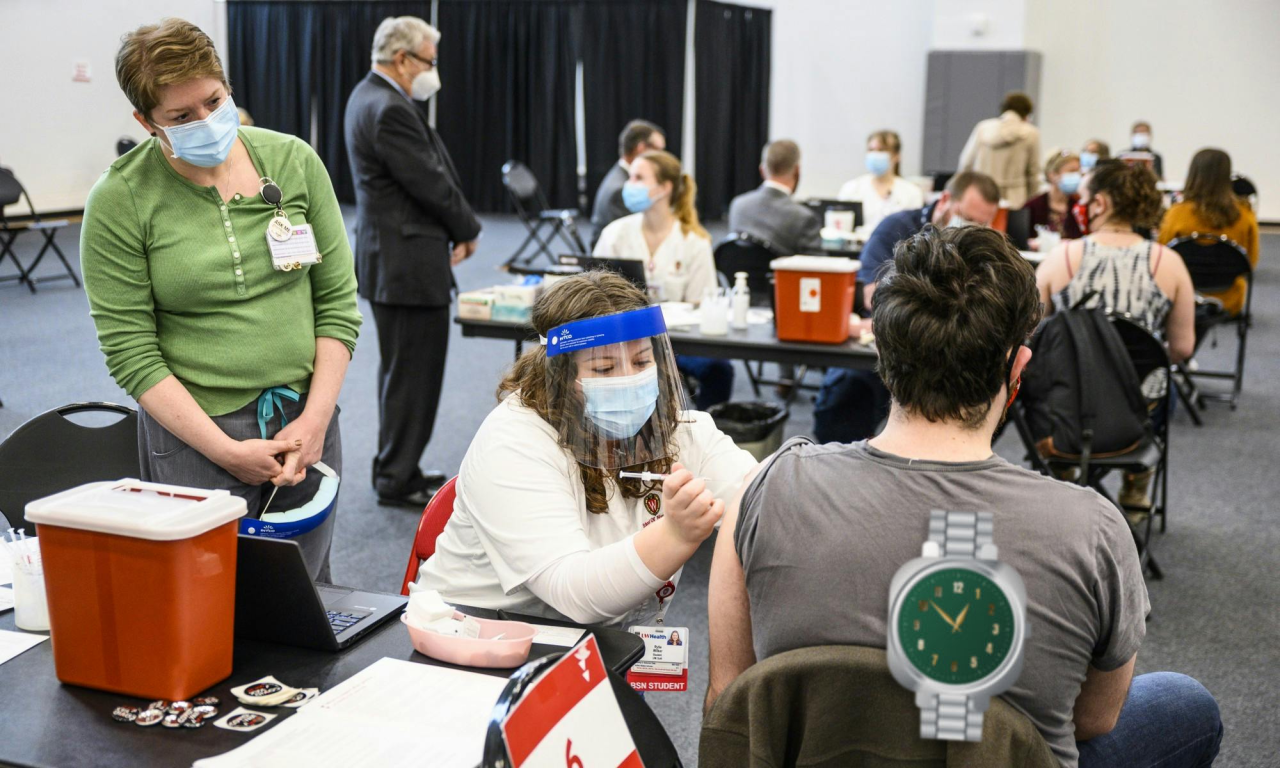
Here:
h=12 m=52
